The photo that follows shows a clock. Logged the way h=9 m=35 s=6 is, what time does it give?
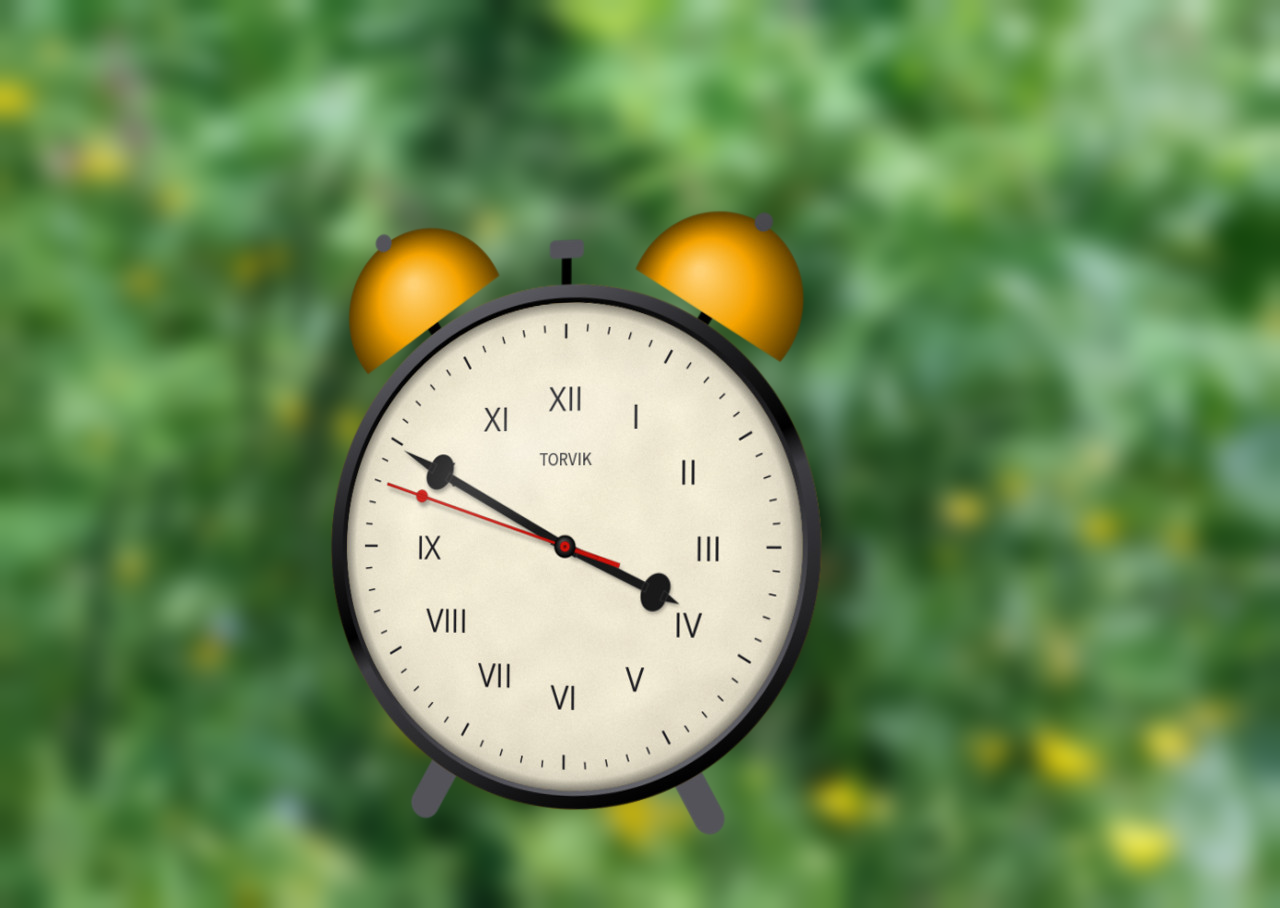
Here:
h=3 m=49 s=48
